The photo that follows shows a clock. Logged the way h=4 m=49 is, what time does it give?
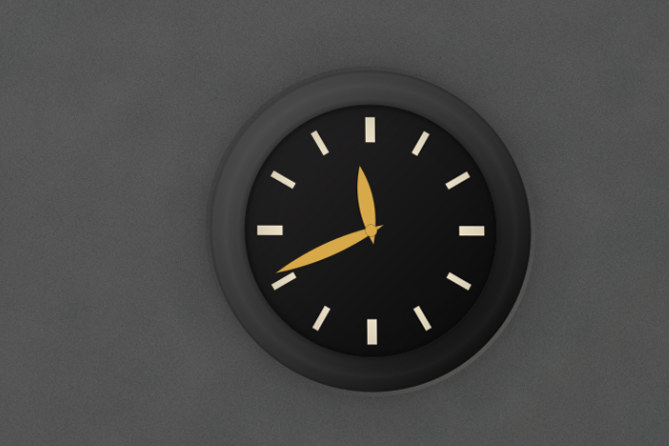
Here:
h=11 m=41
